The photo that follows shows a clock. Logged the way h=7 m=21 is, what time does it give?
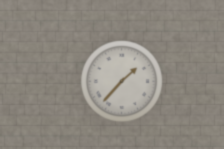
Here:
h=1 m=37
